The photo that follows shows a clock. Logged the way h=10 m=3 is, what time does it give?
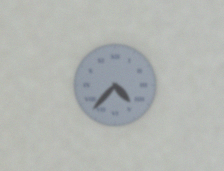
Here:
h=4 m=37
